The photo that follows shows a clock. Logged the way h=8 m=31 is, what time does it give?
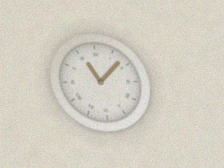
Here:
h=11 m=8
